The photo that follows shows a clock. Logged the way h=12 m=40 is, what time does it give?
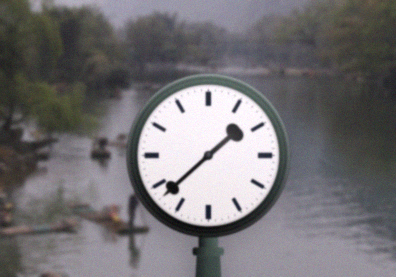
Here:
h=1 m=38
